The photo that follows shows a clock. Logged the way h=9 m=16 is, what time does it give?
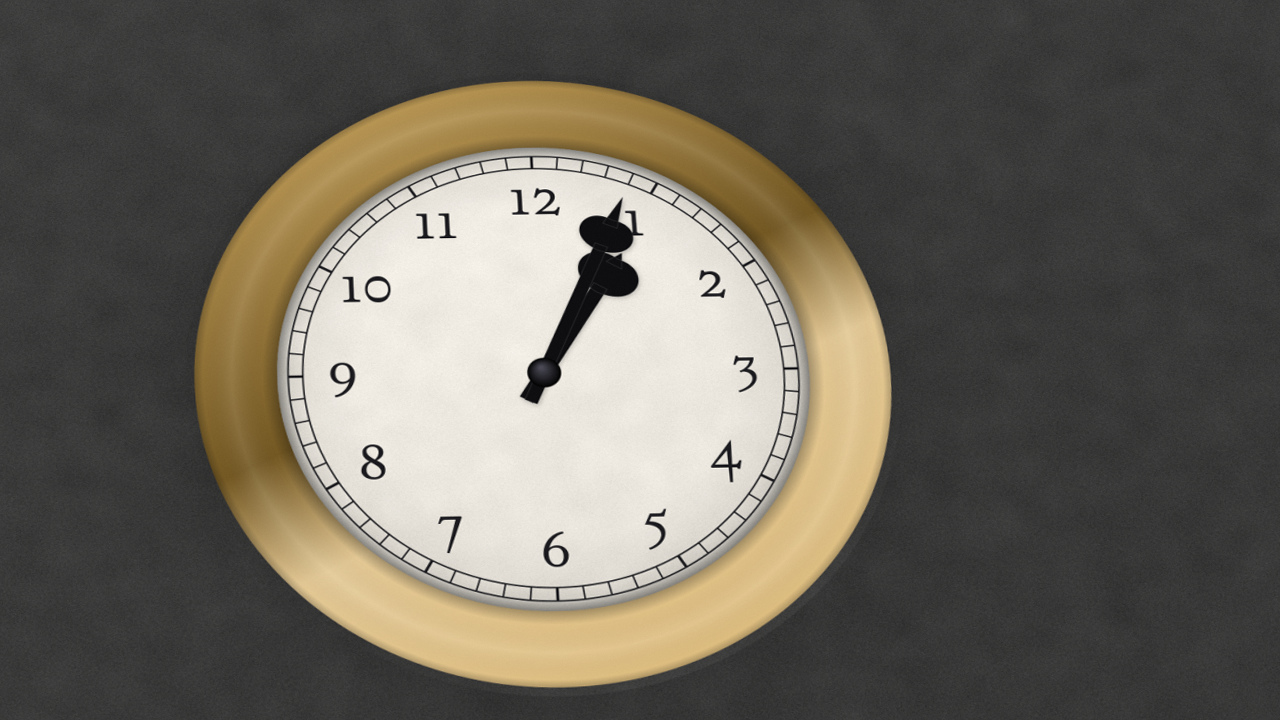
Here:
h=1 m=4
